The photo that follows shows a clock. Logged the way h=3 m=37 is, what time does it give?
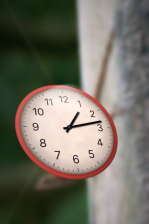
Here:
h=1 m=13
